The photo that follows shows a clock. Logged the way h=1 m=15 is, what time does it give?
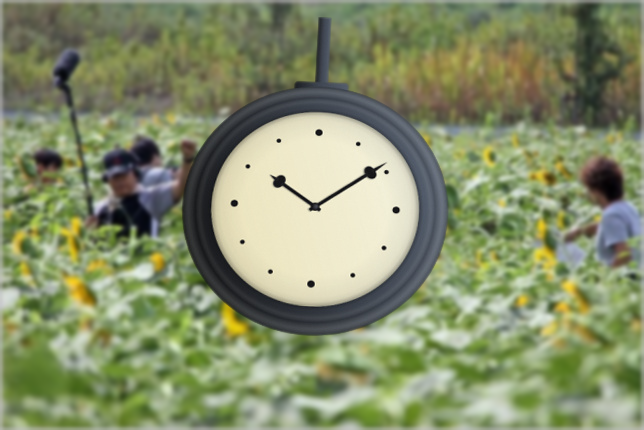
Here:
h=10 m=9
